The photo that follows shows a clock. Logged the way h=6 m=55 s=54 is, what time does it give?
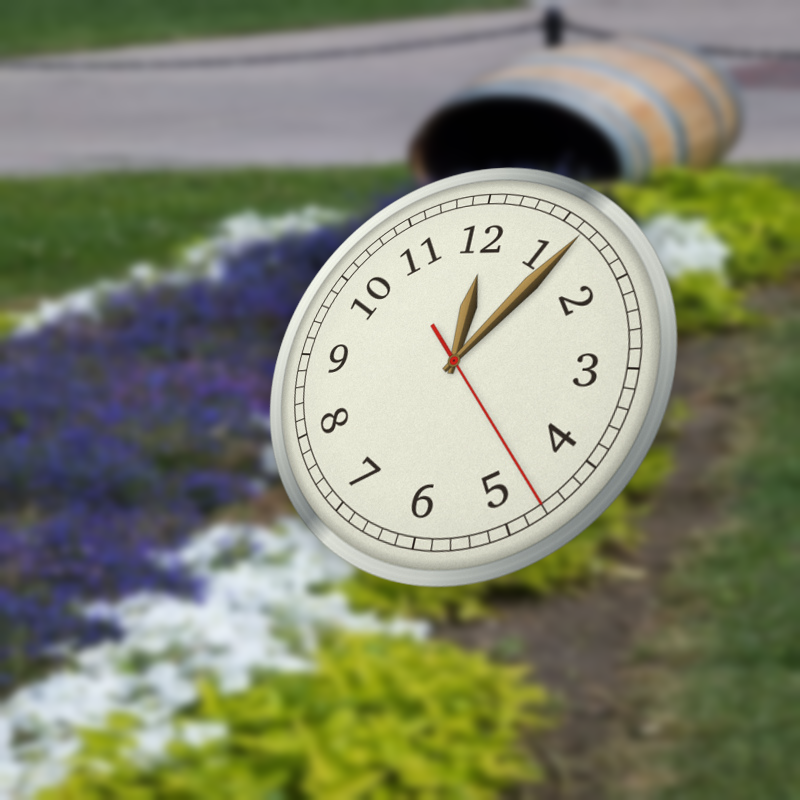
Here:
h=12 m=6 s=23
